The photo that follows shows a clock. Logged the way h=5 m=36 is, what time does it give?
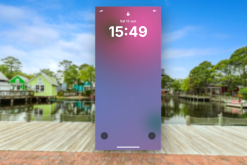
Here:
h=15 m=49
